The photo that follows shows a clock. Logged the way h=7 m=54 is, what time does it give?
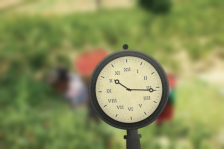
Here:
h=10 m=16
